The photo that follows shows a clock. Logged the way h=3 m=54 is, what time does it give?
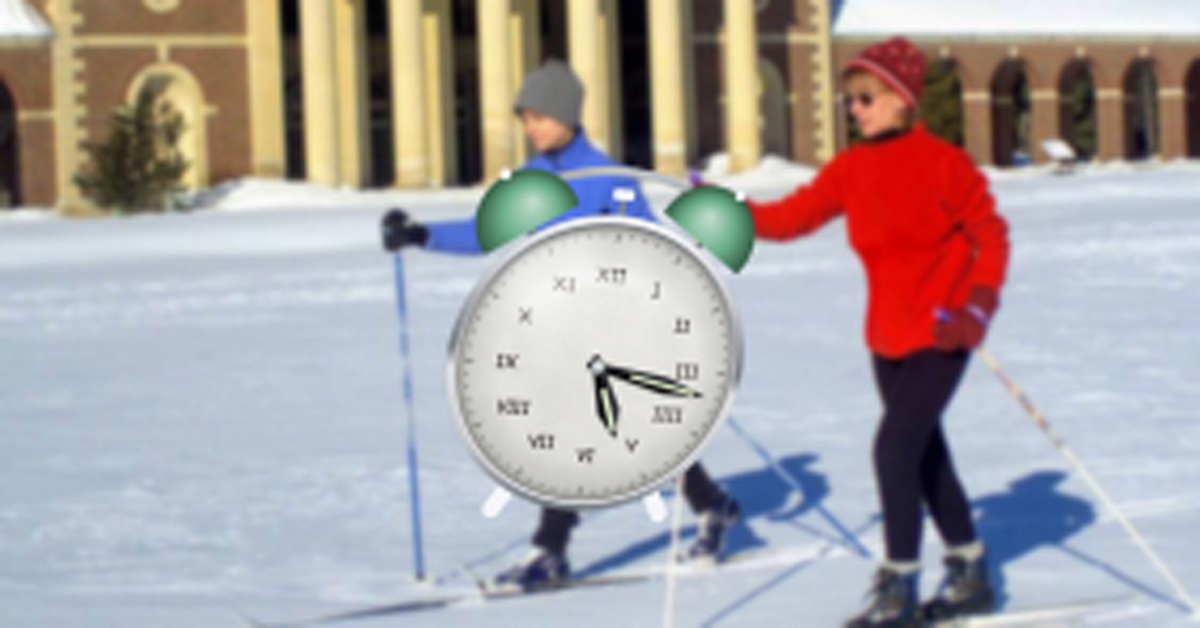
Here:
h=5 m=17
